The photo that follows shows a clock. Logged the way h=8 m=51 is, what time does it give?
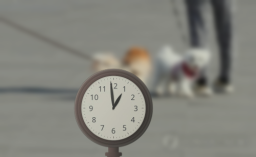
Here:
h=12 m=59
